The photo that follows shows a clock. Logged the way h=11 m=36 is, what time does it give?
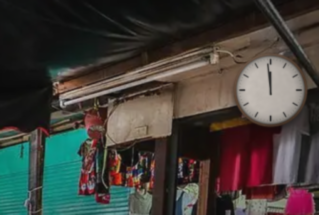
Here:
h=11 m=59
